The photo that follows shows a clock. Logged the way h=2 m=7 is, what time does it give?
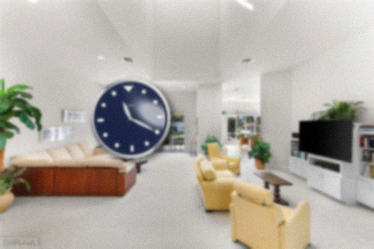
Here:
h=11 m=20
